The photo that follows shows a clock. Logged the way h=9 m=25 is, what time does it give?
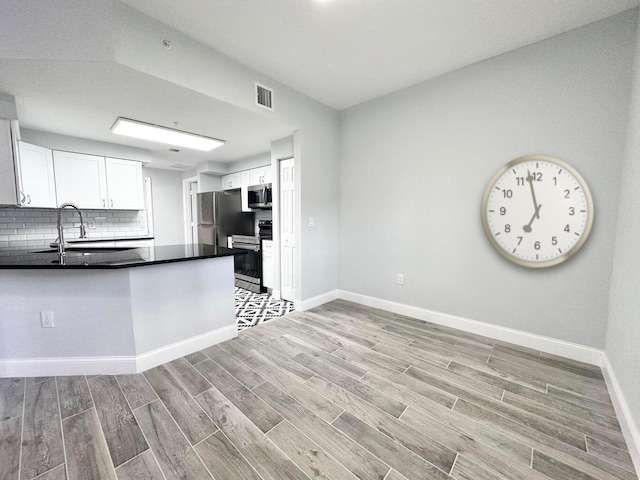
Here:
h=6 m=58
